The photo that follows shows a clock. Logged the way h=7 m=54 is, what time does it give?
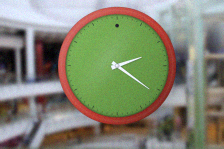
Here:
h=2 m=21
